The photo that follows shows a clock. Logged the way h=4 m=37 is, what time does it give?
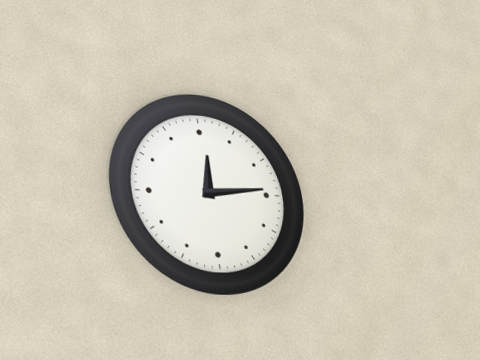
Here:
h=12 m=14
